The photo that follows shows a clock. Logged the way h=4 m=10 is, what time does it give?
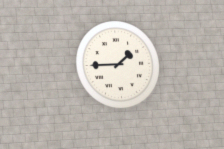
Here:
h=1 m=45
